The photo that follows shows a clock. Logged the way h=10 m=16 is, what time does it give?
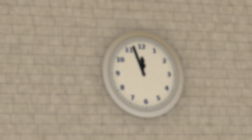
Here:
h=11 m=57
